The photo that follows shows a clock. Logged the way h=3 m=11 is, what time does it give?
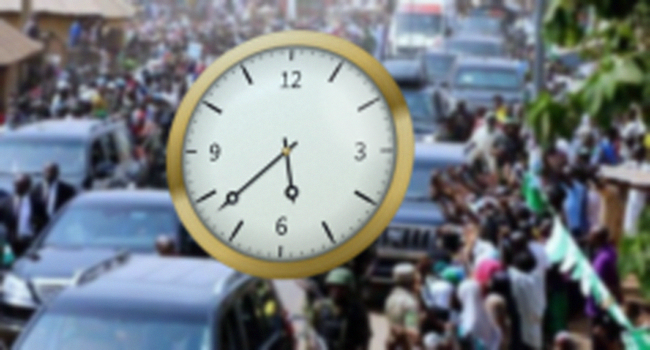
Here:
h=5 m=38
